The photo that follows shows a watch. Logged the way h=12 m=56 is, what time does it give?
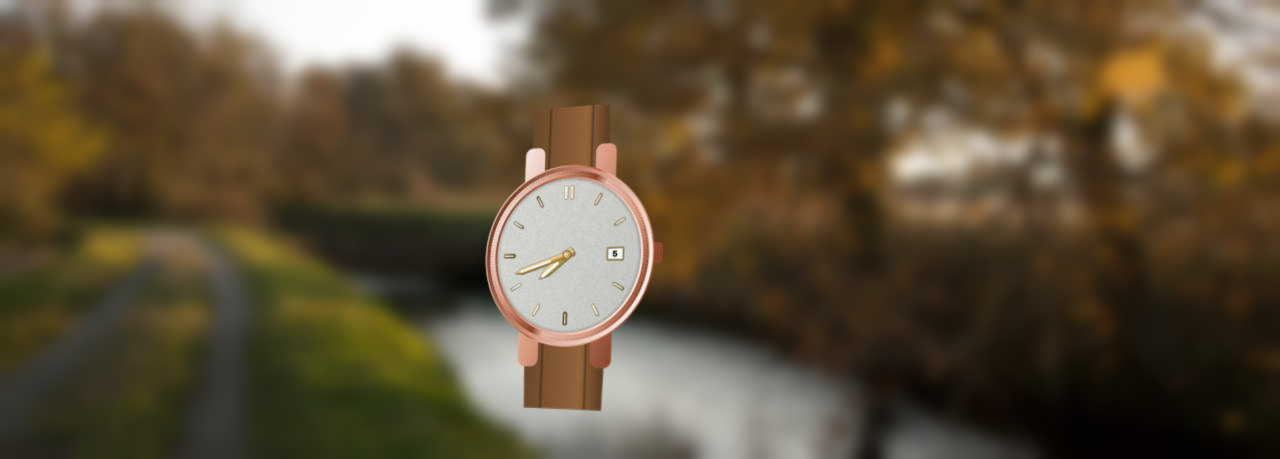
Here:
h=7 m=42
